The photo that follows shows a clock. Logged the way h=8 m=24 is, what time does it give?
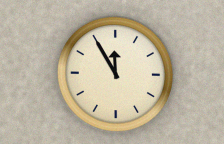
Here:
h=11 m=55
